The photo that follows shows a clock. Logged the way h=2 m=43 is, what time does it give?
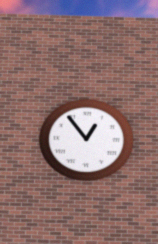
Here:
h=12 m=54
